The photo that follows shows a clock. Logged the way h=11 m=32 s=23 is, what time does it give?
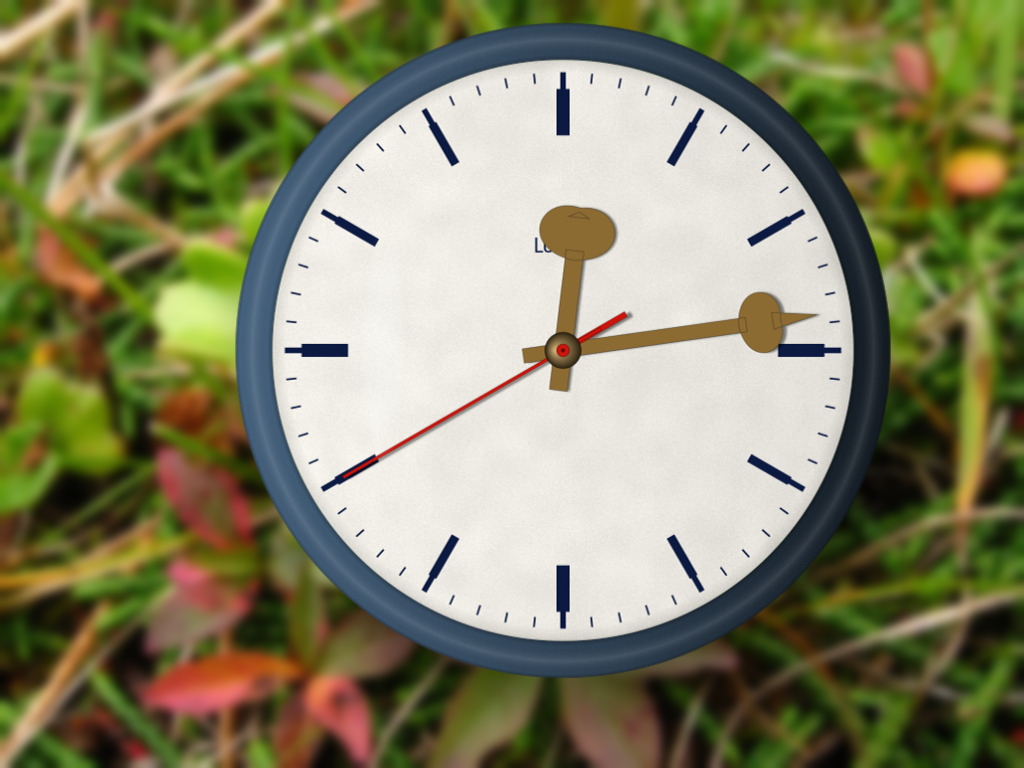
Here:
h=12 m=13 s=40
